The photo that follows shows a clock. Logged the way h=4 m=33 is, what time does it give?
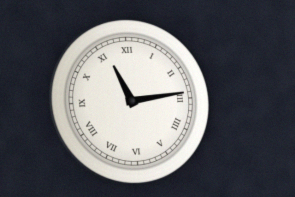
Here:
h=11 m=14
